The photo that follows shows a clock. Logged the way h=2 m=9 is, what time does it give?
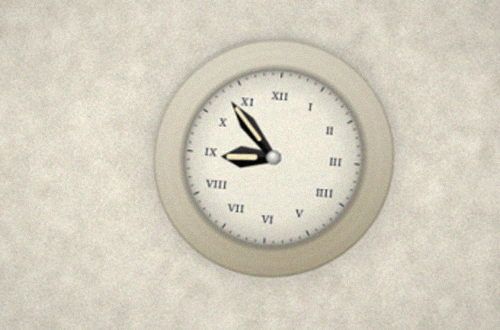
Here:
h=8 m=53
